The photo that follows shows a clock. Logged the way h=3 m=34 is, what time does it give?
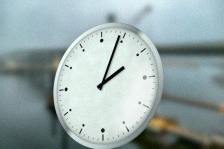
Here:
h=2 m=4
